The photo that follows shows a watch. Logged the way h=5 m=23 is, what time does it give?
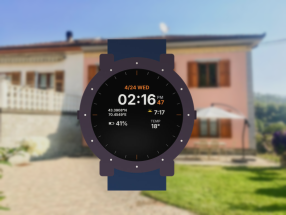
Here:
h=2 m=16
